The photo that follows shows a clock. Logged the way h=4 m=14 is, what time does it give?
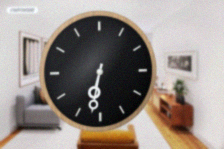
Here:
h=6 m=32
